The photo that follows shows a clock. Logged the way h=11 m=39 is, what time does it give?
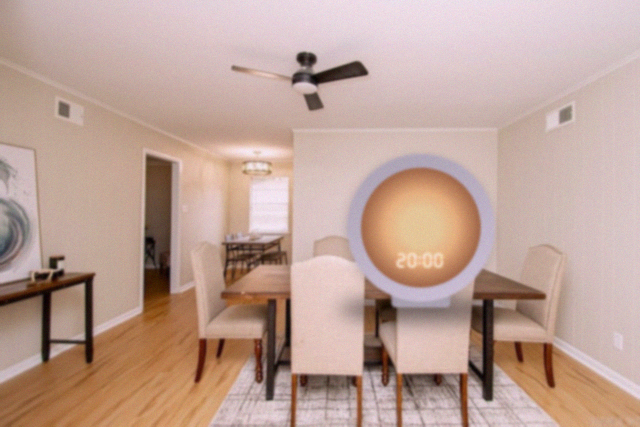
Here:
h=20 m=0
